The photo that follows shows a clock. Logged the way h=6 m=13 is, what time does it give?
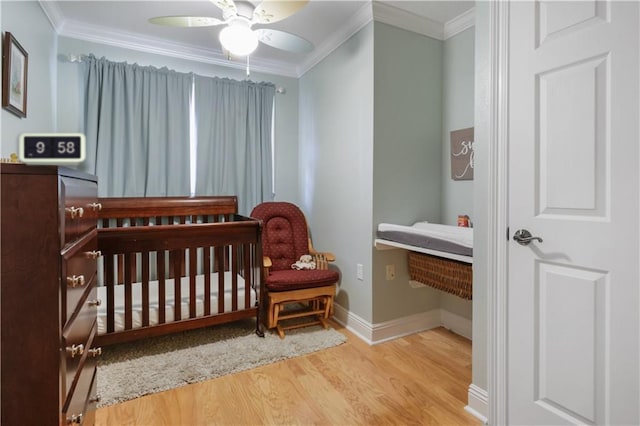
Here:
h=9 m=58
